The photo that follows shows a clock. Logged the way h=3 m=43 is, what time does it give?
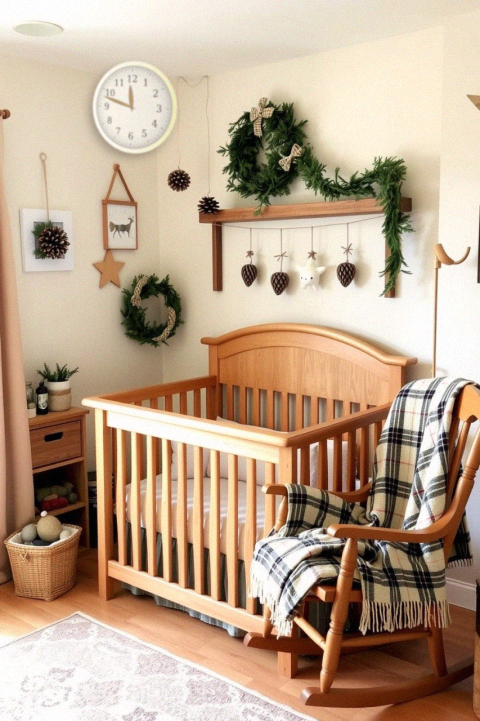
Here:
h=11 m=48
